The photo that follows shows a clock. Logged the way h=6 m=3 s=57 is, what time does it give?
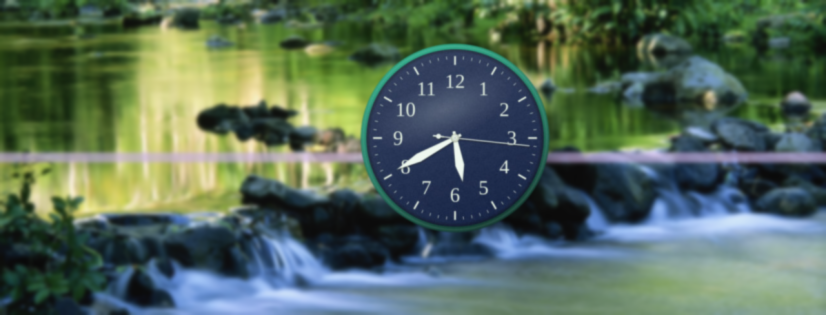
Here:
h=5 m=40 s=16
